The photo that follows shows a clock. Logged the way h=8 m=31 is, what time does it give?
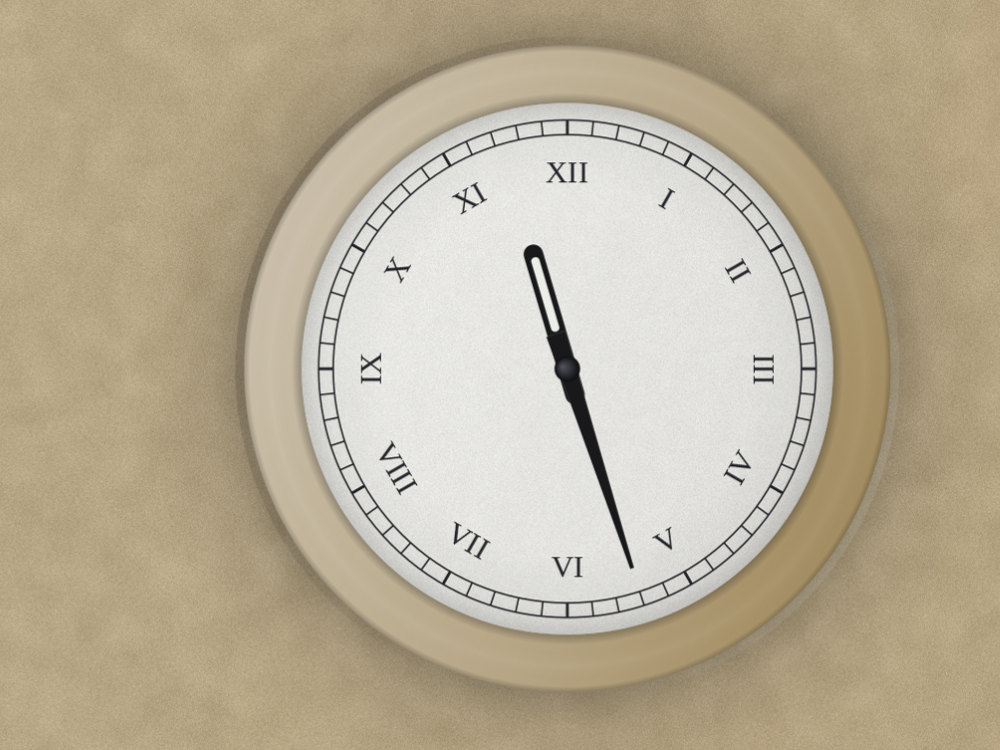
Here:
h=11 m=27
